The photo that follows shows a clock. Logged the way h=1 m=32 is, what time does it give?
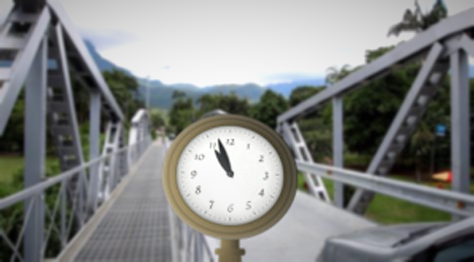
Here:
h=10 m=57
